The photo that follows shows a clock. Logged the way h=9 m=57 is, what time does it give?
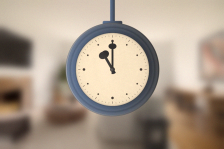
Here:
h=11 m=0
